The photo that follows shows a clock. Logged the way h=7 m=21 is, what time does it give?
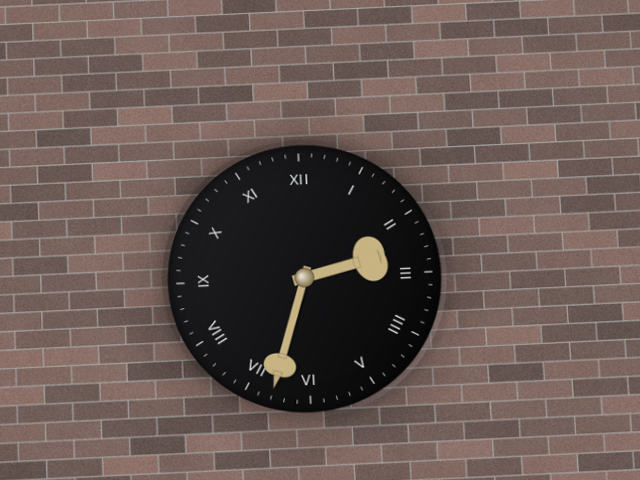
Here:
h=2 m=33
